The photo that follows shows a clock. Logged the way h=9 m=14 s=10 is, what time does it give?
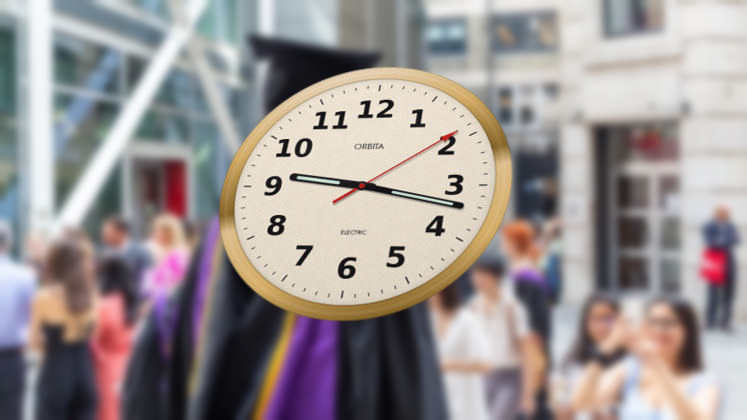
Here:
h=9 m=17 s=9
